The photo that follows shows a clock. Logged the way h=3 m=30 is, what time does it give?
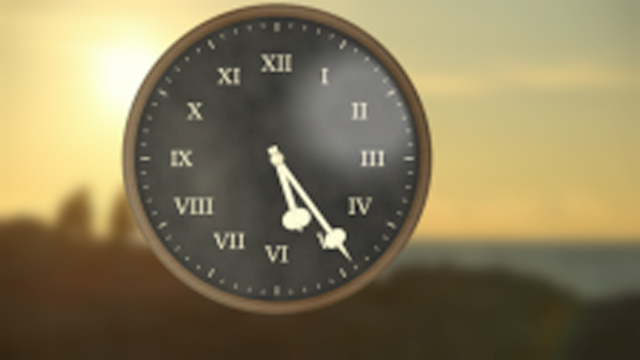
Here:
h=5 m=24
